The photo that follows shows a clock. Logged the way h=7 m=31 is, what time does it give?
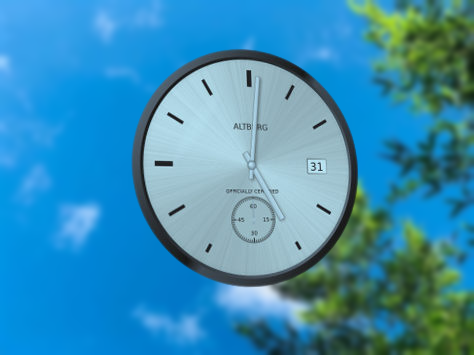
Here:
h=5 m=1
